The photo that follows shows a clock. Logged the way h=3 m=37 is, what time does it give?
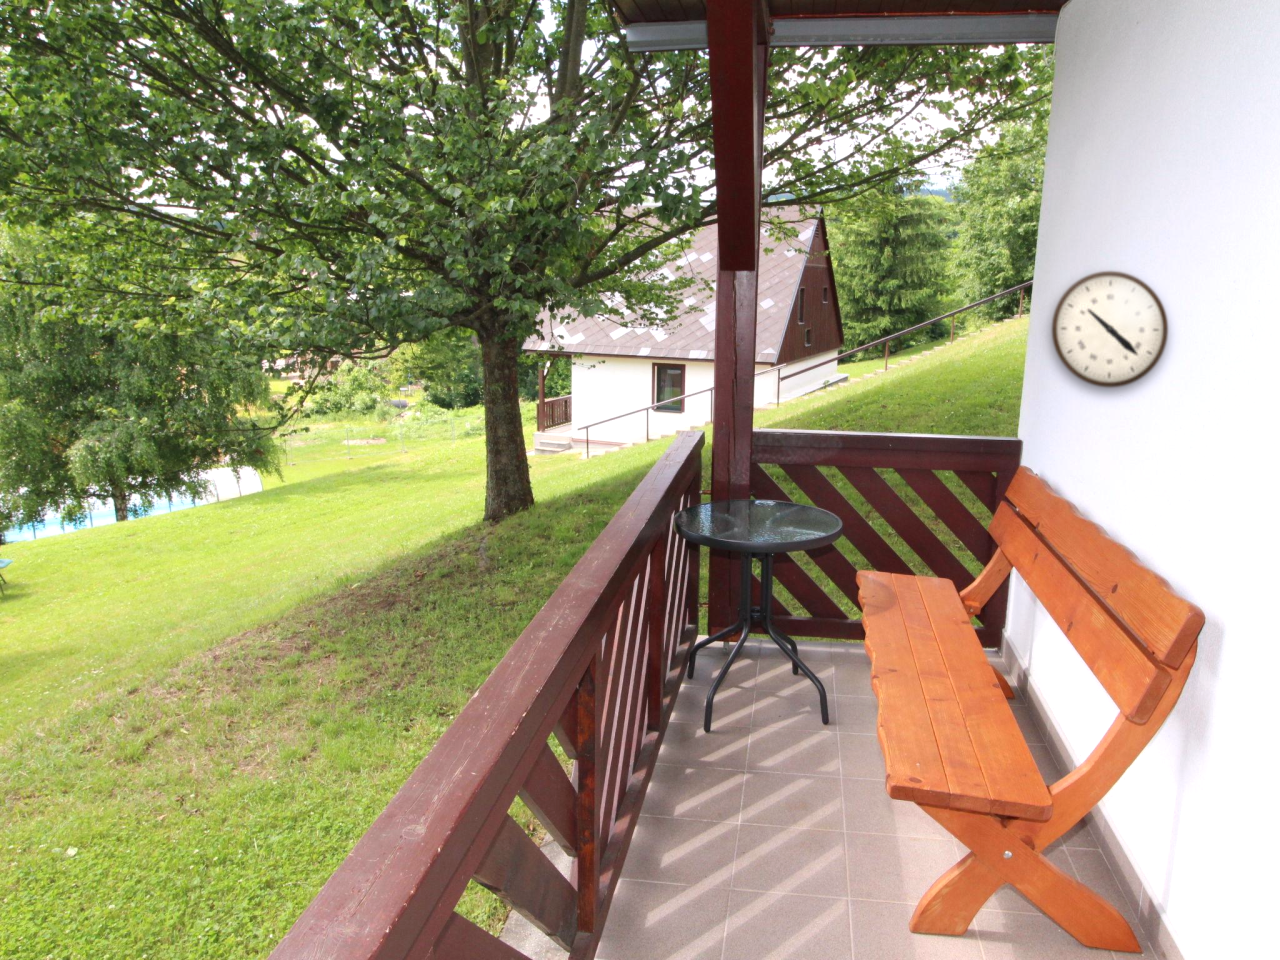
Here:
h=10 m=22
